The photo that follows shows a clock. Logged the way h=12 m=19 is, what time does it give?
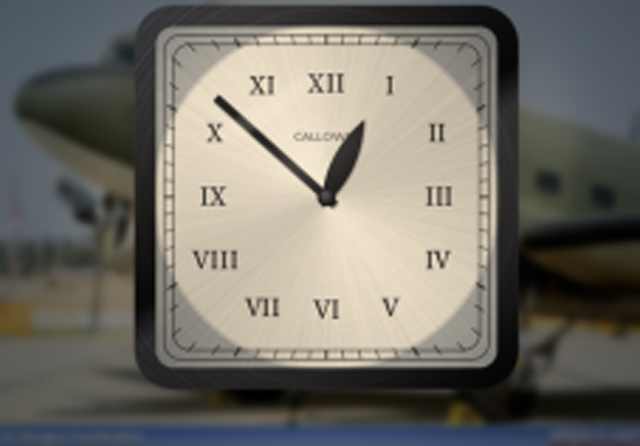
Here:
h=12 m=52
